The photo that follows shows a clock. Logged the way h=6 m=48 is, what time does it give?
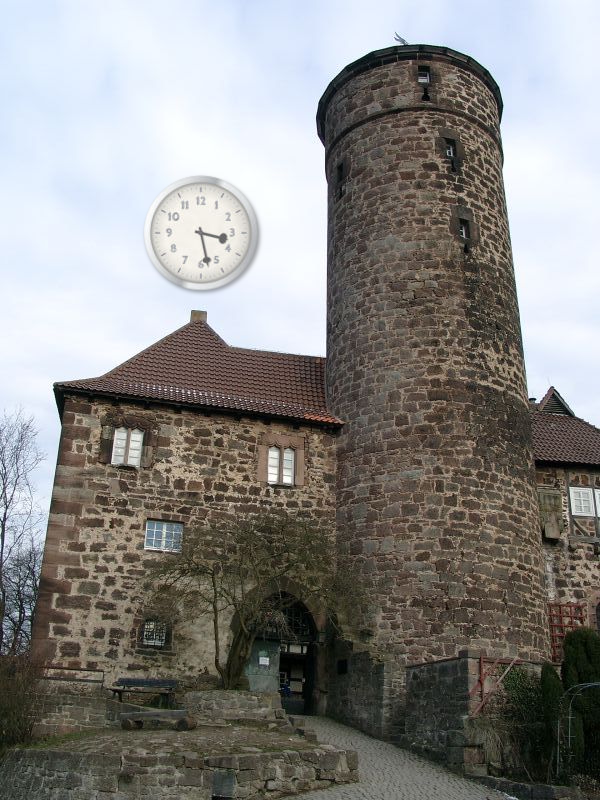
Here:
h=3 m=28
